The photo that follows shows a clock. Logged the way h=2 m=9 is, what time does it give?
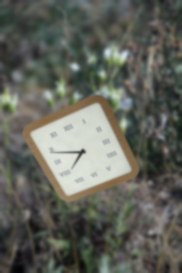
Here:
h=7 m=49
